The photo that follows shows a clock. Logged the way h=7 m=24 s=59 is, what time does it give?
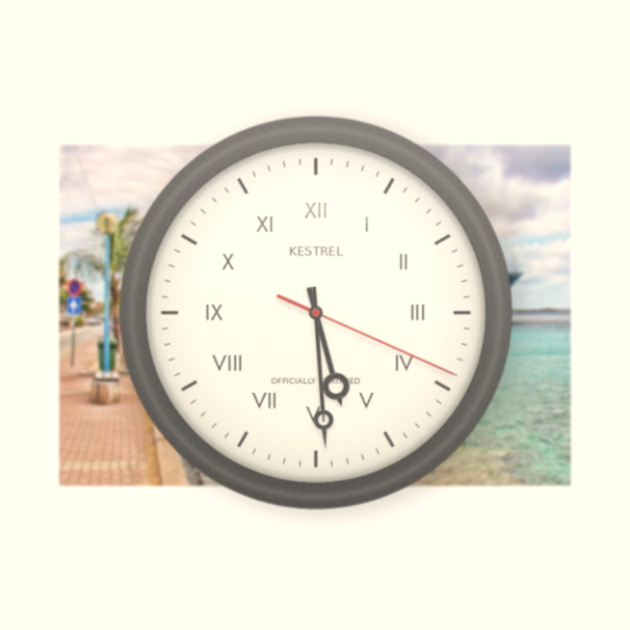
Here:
h=5 m=29 s=19
